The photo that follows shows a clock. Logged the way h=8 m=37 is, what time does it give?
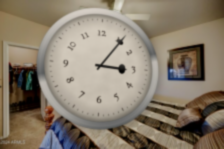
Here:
h=3 m=6
